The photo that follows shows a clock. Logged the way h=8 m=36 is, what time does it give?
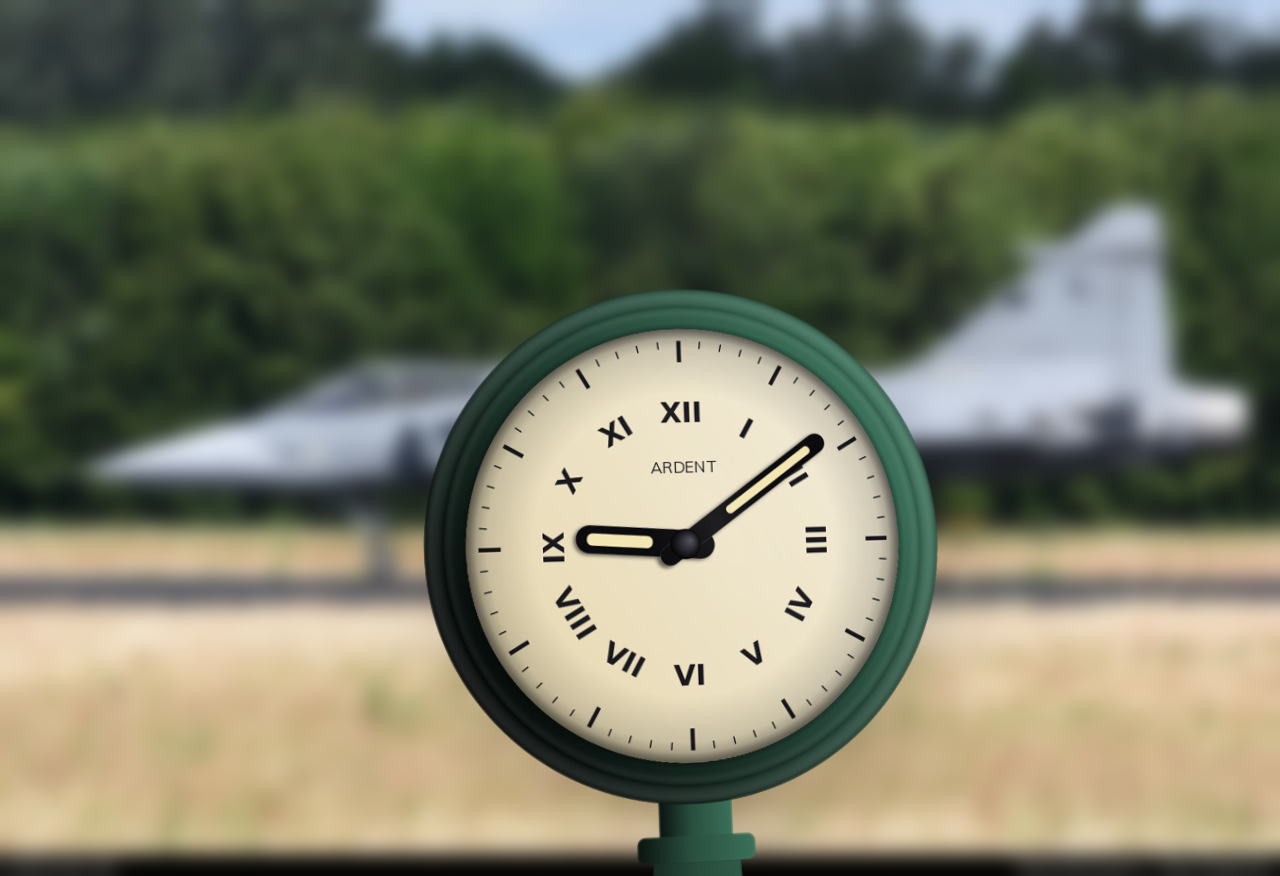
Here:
h=9 m=9
